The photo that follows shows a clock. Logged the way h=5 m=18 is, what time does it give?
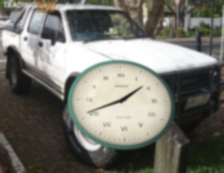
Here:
h=1 m=41
